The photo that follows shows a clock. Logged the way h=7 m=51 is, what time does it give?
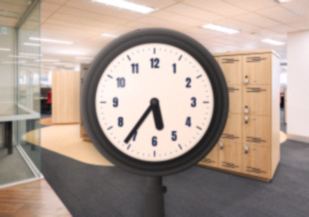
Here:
h=5 m=36
